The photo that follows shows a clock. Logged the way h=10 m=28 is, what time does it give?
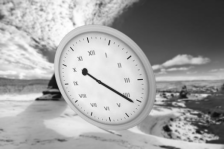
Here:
h=10 m=21
